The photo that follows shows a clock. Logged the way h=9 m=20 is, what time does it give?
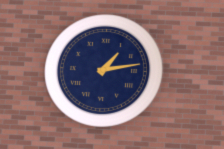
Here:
h=1 m=13
